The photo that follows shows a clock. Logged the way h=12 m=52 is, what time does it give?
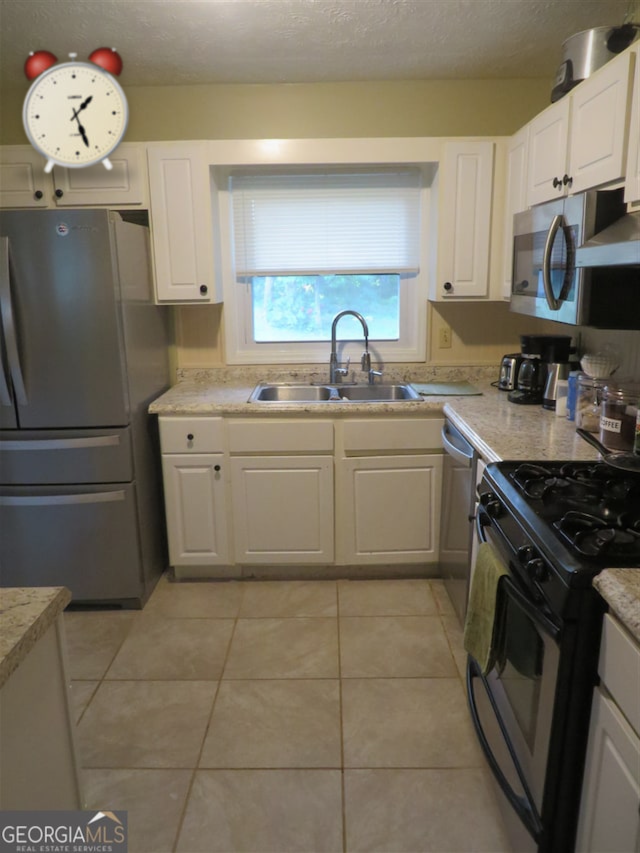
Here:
h=1 m=27
